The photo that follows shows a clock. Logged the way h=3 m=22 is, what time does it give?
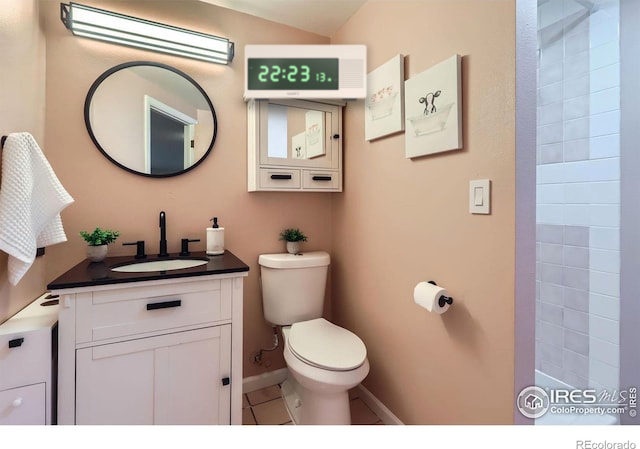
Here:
h=22 m=23
